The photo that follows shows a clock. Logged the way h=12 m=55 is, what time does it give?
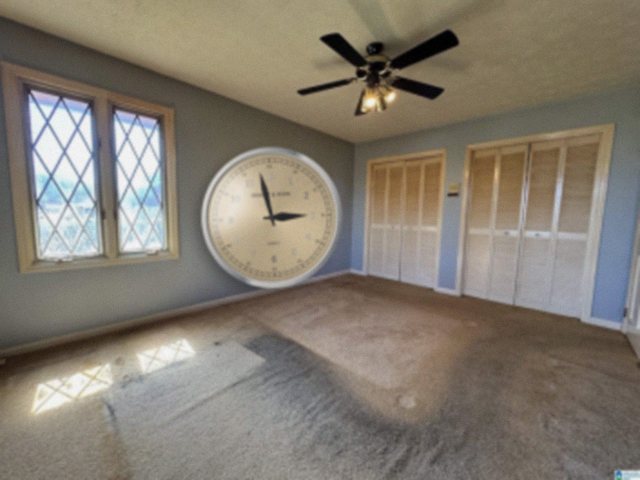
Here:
h=2 m=58
